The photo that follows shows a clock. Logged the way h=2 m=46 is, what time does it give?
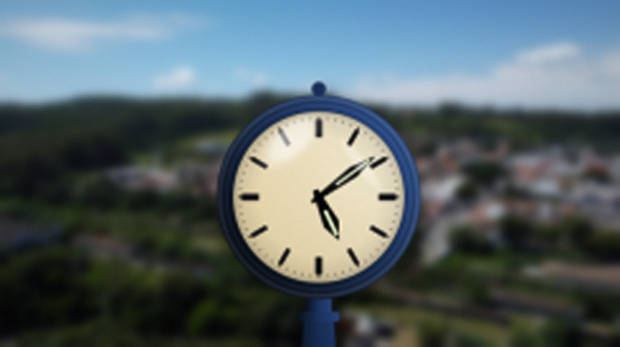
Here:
h=5 m=9
